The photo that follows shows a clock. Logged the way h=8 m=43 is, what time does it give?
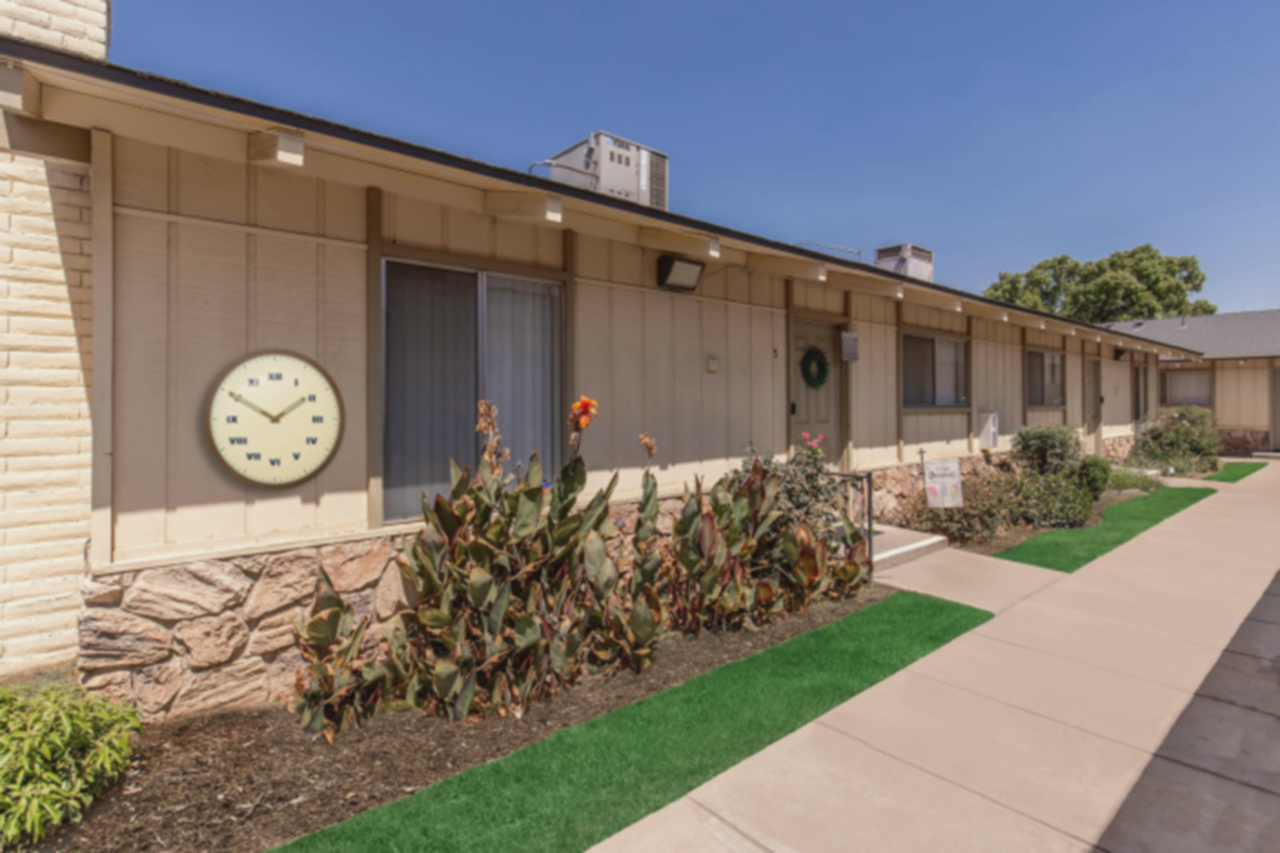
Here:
h=1 m=50
